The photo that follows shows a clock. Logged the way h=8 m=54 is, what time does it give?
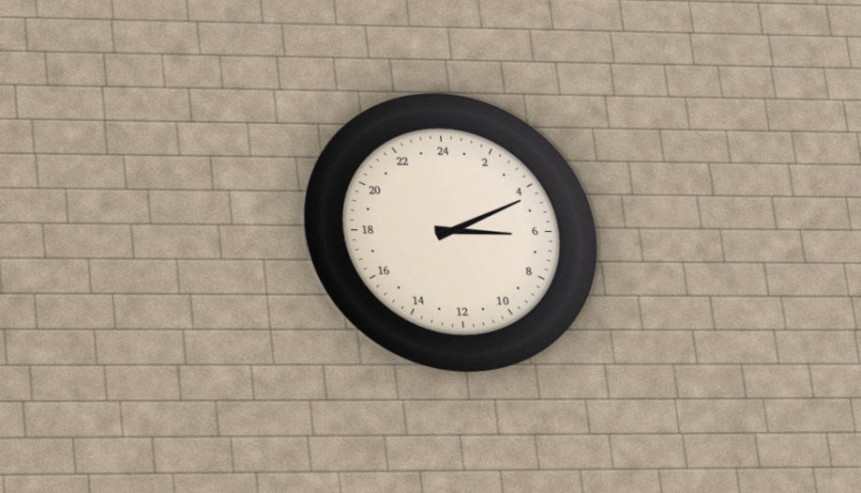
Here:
h=6 m=11
